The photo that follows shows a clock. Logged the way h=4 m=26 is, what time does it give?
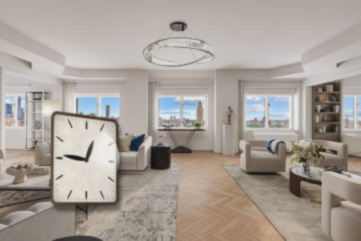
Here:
h=12 m=46
